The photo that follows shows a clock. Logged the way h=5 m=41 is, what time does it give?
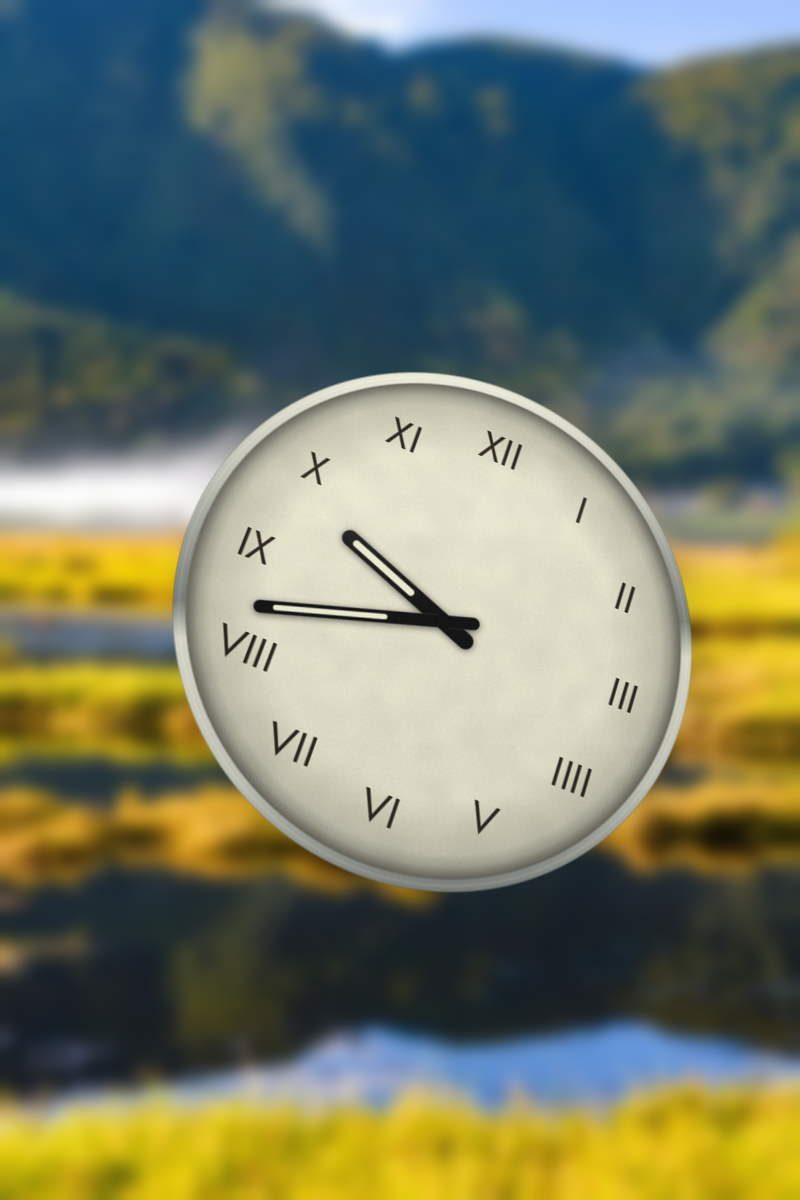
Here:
h=9 m=42
